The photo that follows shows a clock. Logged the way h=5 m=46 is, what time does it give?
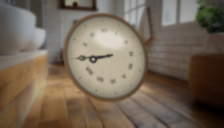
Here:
h=8 m=45
